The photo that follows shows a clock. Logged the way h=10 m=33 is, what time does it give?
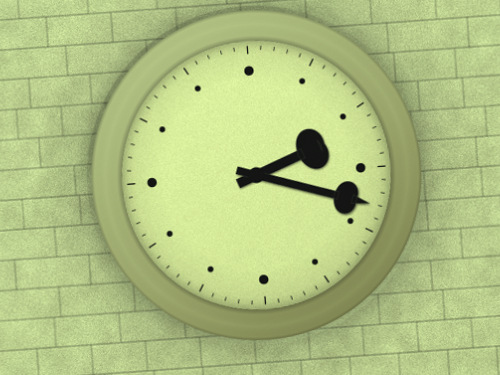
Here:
h=2 m=18
